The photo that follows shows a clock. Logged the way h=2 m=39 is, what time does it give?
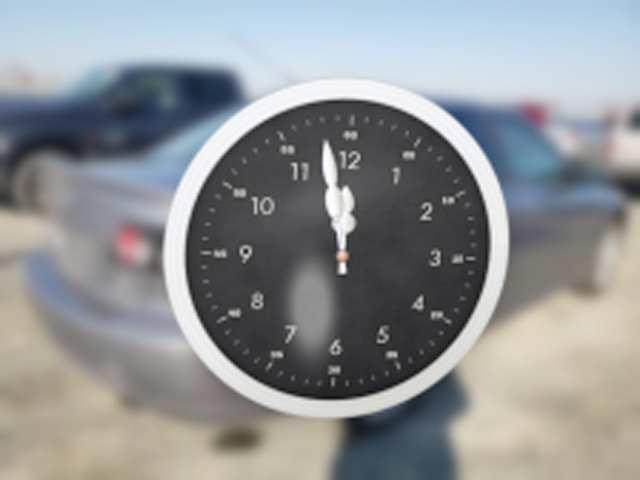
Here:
h=11 m=58
